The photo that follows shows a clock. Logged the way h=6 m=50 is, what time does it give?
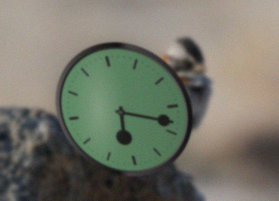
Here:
h=6 m=18
